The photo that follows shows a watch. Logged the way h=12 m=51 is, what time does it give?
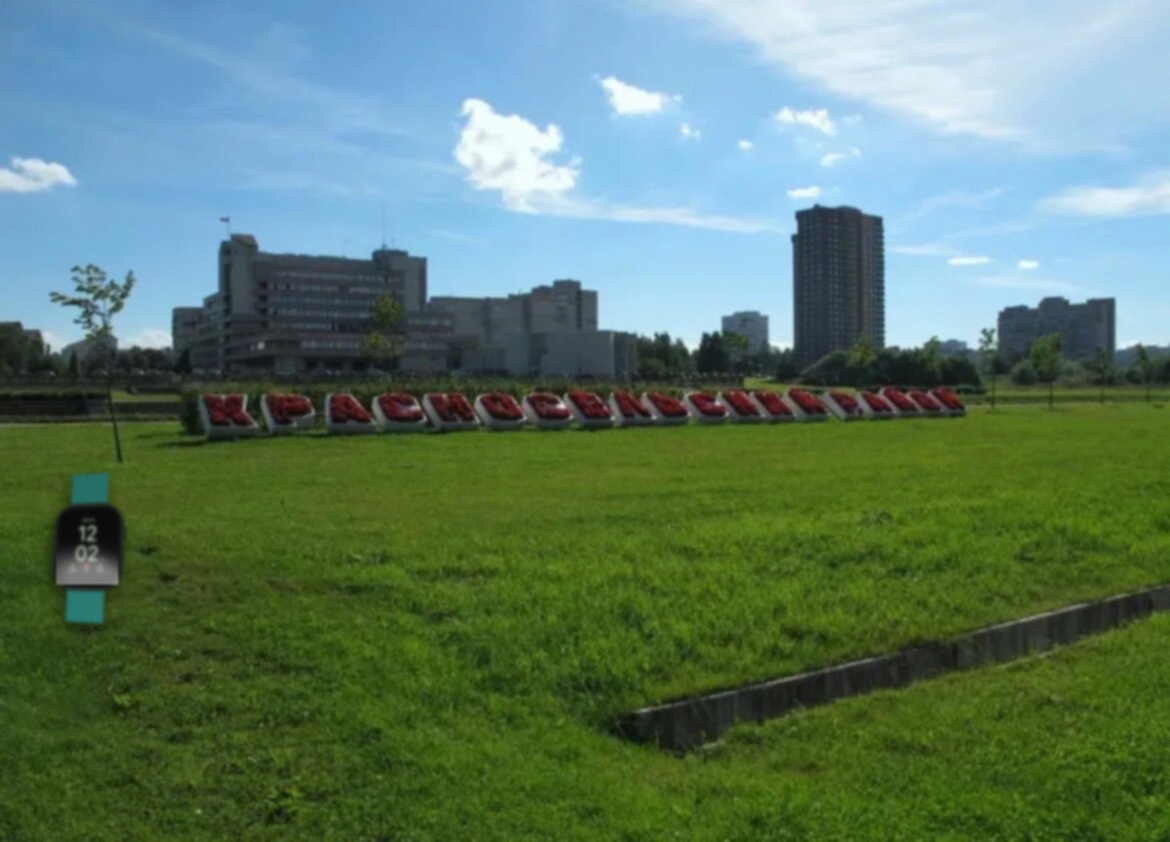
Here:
h=12 m=2
